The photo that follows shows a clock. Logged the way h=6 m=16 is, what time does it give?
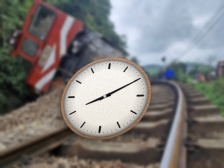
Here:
h=8 m=10
